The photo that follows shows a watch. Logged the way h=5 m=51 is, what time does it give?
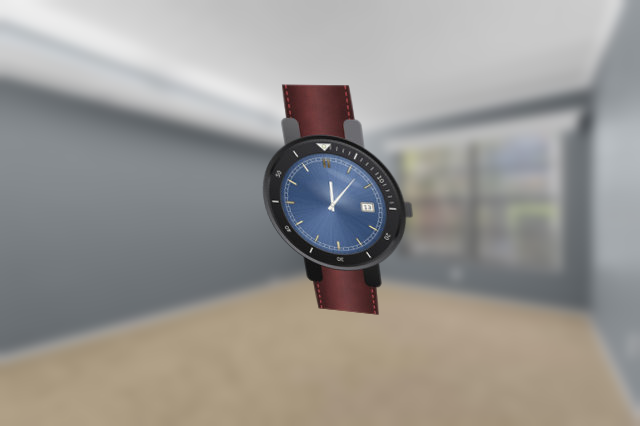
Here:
h=12 m=7
